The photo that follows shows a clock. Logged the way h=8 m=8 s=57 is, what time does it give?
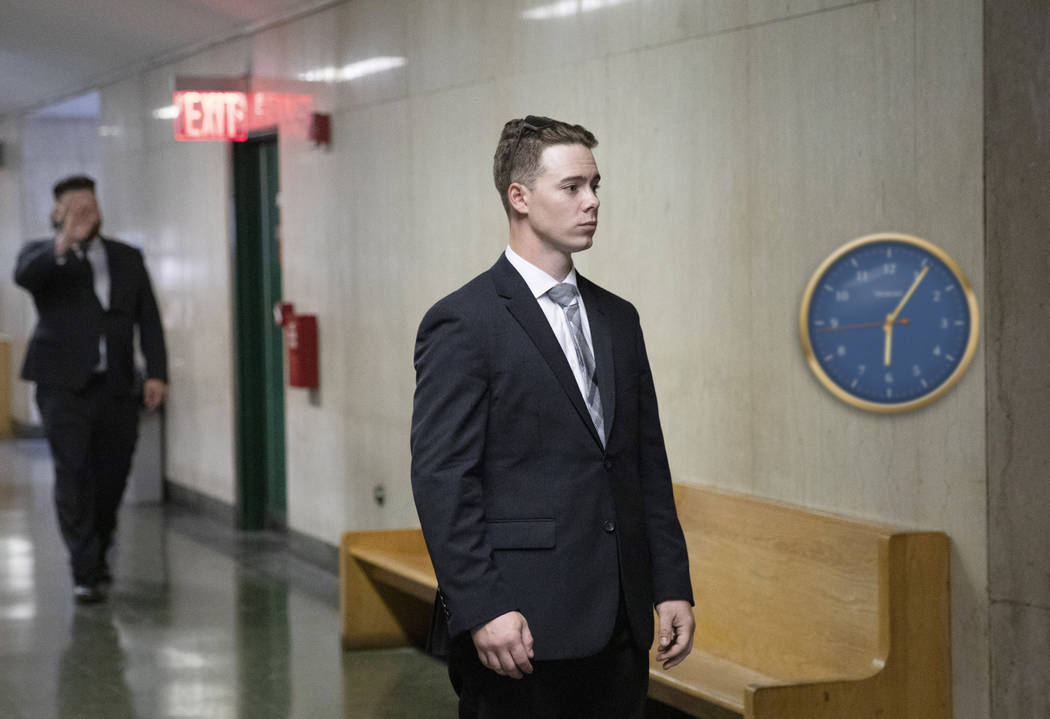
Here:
h=6 m=5 s=44
